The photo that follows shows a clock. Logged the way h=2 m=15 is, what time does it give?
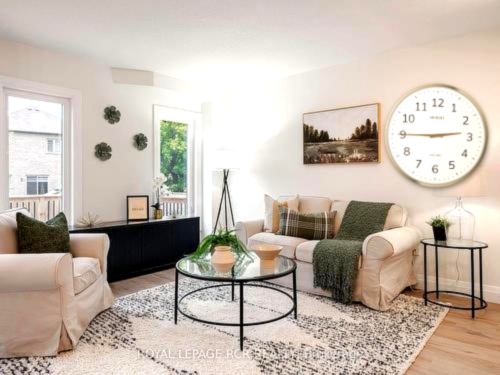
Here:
h=2 m=45
